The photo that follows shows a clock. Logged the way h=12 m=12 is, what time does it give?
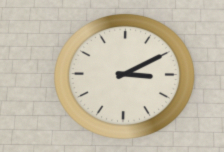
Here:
h=3 m=10
